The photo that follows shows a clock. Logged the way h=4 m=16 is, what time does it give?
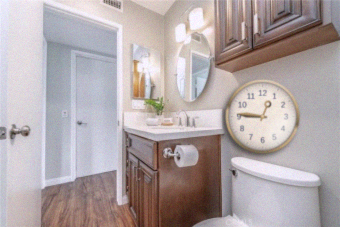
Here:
h=12 m=46
